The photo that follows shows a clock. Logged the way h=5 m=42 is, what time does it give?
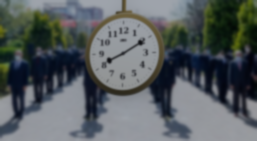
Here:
h=8 m=10
